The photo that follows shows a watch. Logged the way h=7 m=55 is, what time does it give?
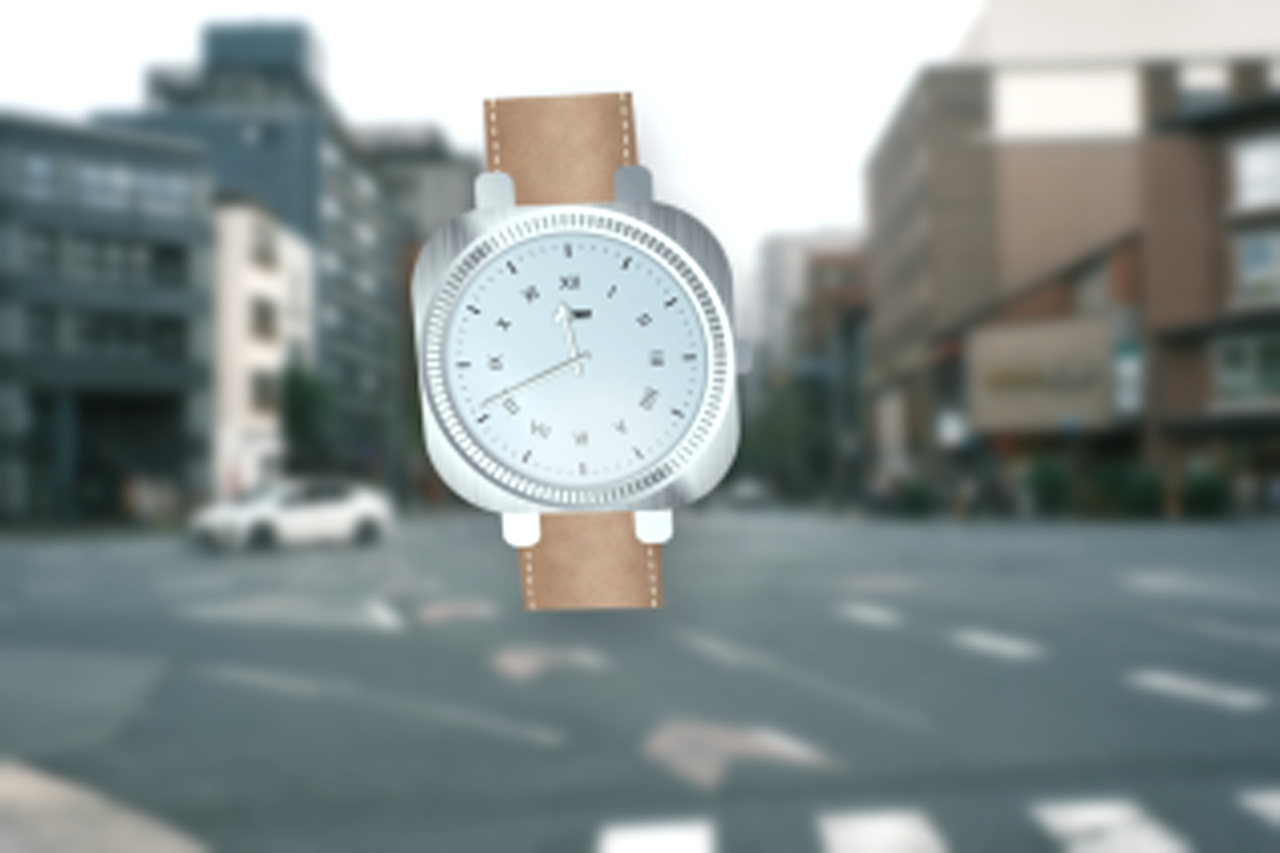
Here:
h=11 m=41
